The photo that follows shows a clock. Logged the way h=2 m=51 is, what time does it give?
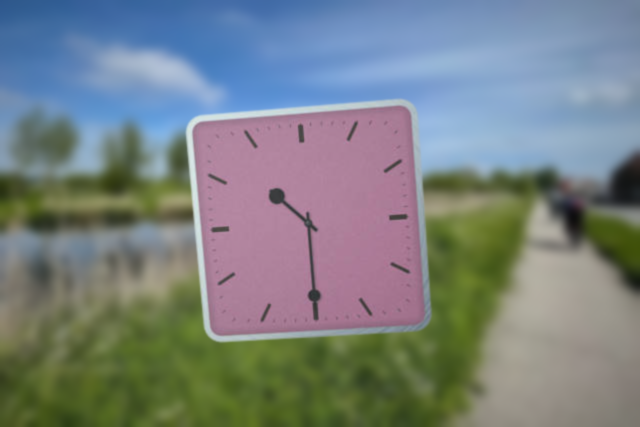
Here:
h=10 m=30
